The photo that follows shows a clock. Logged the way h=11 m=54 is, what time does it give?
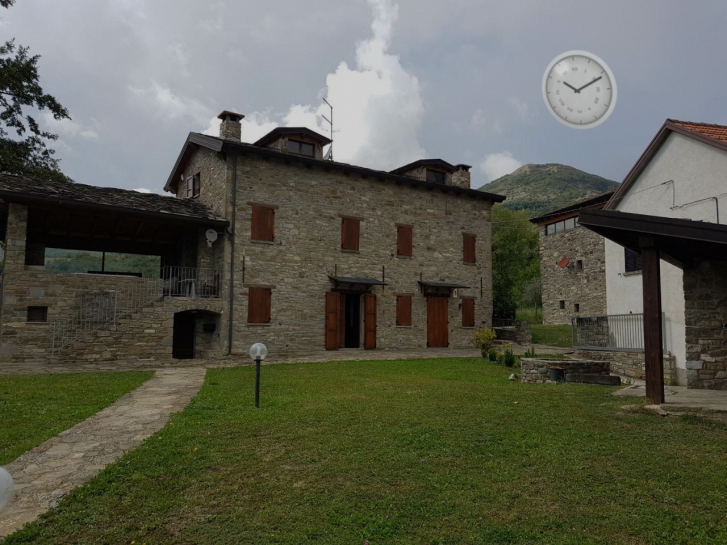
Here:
h=10 m=11
